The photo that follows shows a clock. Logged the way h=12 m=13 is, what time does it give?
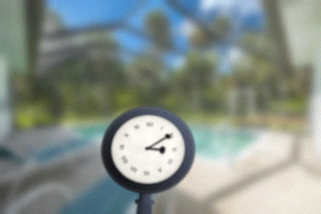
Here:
h=3 m=9
